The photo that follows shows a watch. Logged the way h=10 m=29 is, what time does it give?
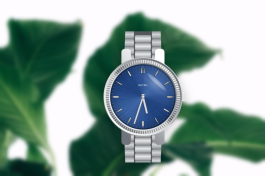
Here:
h=5 m=33
